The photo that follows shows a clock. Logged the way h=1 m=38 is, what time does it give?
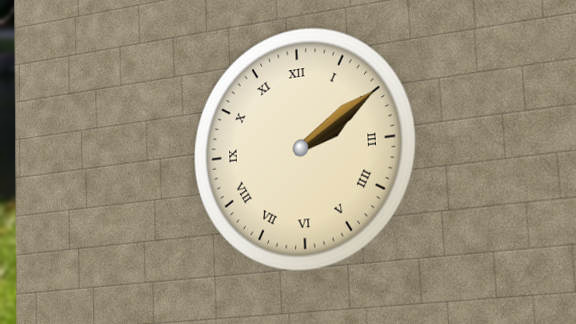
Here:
h=2 m=10
